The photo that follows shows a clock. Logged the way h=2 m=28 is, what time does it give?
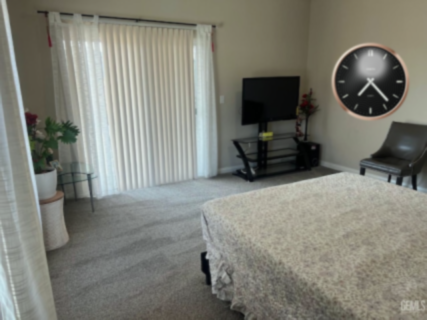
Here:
h=7 m=23
